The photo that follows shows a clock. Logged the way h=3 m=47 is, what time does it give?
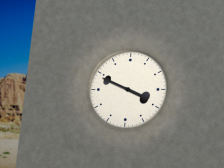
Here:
h=3 m=49
